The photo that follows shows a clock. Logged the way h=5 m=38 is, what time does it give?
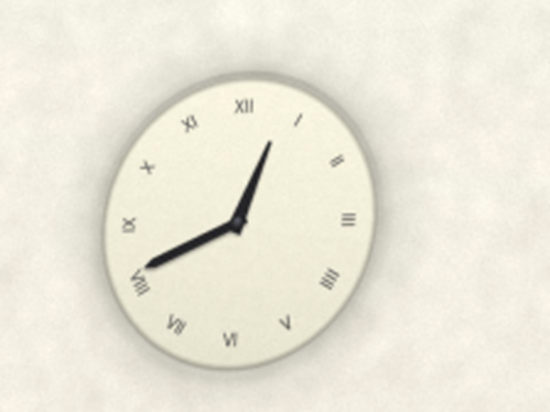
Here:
h=12 m=41
